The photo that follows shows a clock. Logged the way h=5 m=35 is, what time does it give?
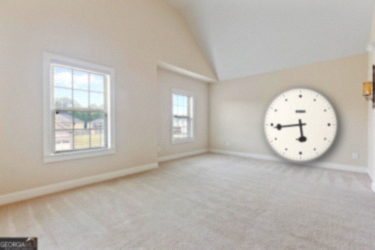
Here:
h=5 m=44
